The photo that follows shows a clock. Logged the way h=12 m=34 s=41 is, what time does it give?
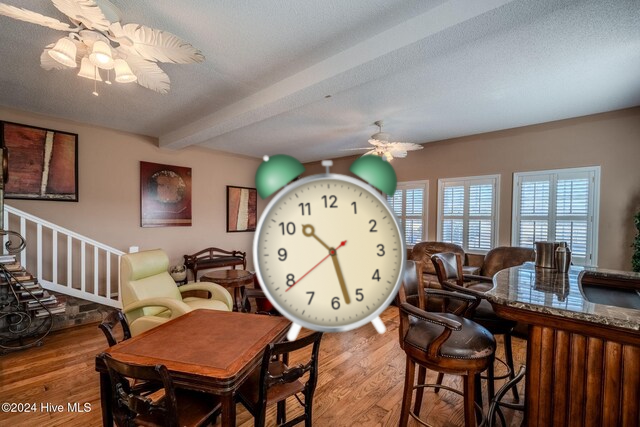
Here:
h=10 m=27 s=39
